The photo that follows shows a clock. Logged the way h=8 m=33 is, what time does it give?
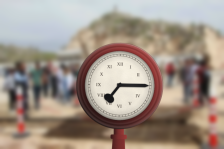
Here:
h=7 m=15
